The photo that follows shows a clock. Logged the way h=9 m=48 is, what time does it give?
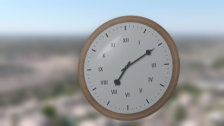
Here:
h=7 m=10
